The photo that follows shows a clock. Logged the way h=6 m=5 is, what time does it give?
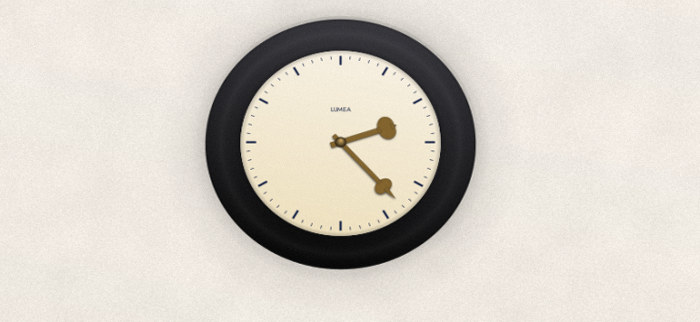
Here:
h=2 m=23
